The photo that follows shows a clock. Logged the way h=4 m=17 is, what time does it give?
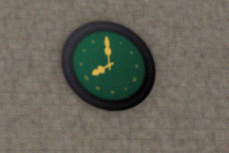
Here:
h=8 m=0
